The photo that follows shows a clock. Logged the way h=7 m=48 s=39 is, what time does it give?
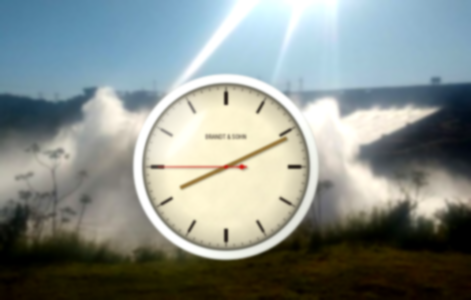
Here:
h=8 m=10 s=45
